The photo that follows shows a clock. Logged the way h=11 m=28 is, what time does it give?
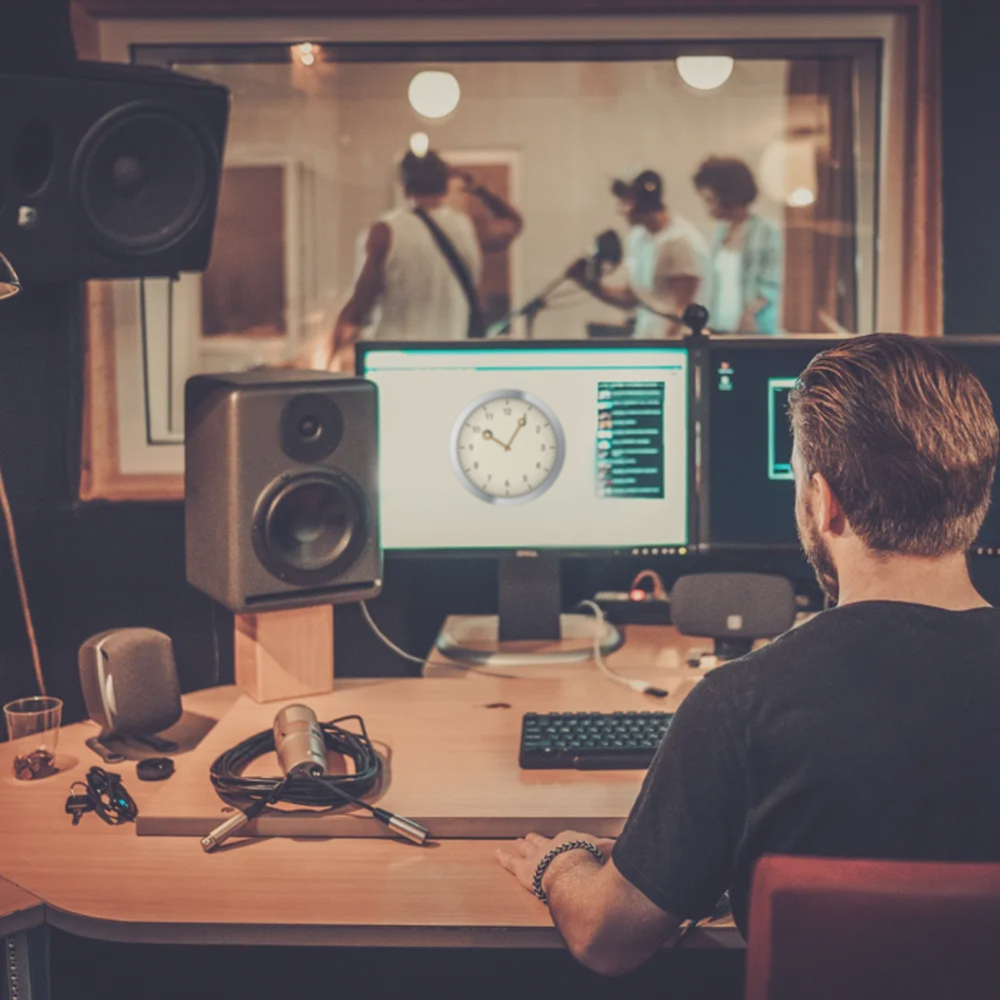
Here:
h=10 m=5
